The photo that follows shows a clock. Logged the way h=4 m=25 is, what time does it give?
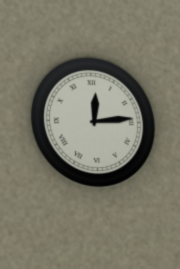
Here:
h=12 m=14
